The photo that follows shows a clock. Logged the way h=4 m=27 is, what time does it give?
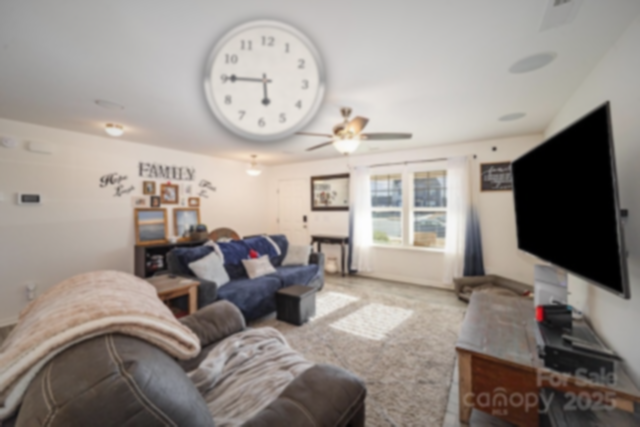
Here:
h=5 m=45
